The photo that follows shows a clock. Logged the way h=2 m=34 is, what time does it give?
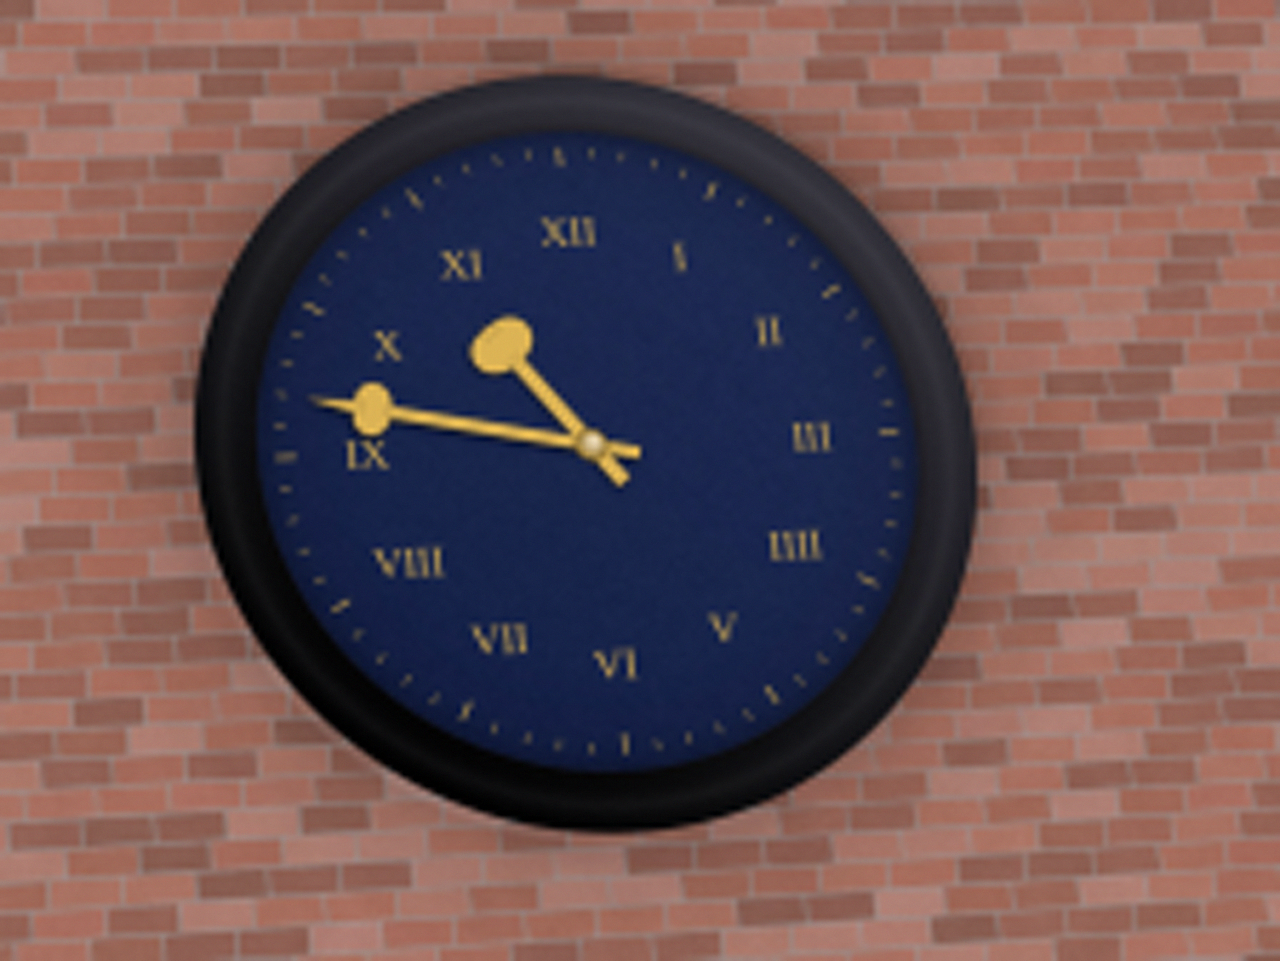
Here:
h=10 m=47
